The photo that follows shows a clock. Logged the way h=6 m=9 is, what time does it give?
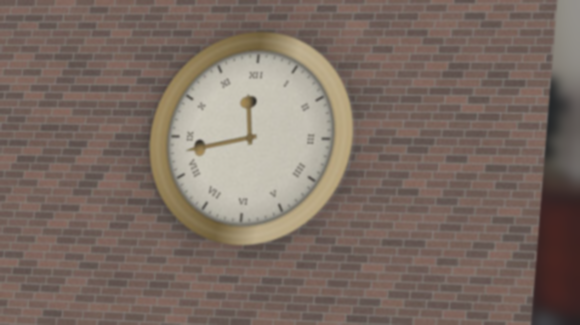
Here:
h=11 m=43
